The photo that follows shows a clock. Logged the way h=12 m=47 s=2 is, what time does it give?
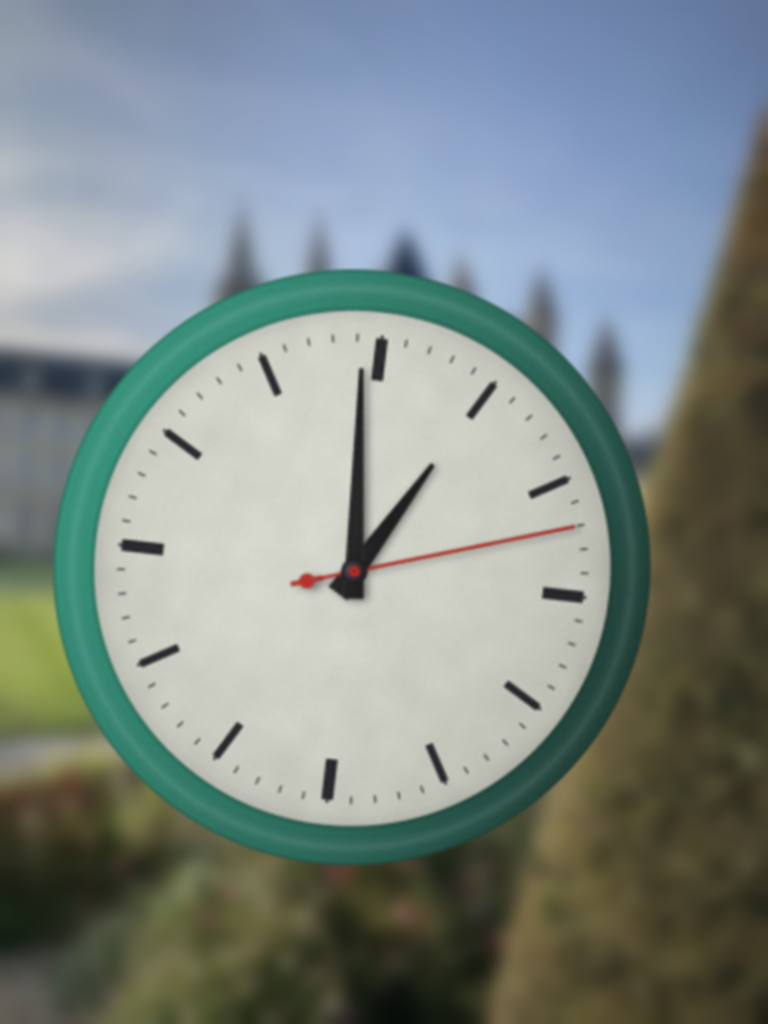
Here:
h=12 m=59 s=12
